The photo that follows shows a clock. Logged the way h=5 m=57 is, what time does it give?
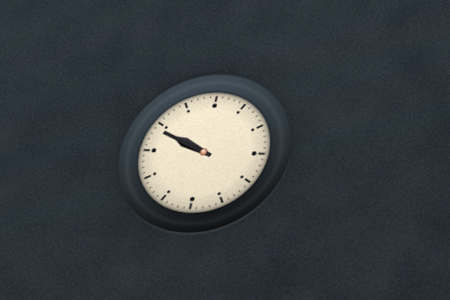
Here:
h=9 m=49
